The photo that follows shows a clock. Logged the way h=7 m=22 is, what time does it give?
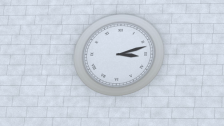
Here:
h=3 m=12
